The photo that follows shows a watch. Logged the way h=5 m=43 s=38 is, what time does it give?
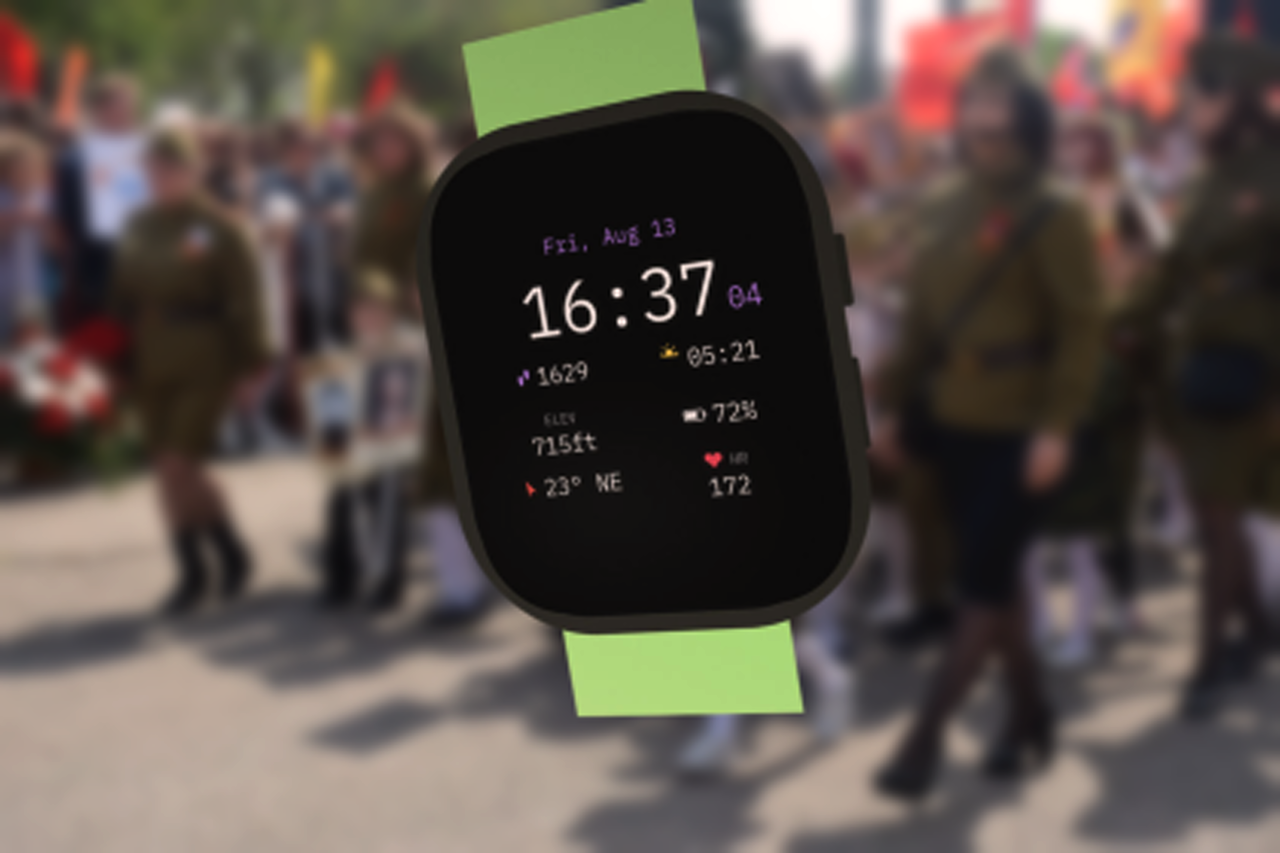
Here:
h=16 m=37 s=4
